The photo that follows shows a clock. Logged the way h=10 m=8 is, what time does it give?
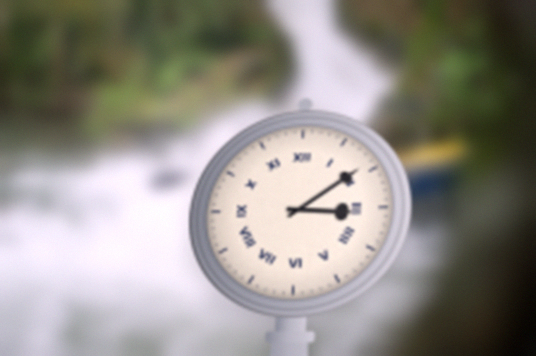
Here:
h=3 m=9
